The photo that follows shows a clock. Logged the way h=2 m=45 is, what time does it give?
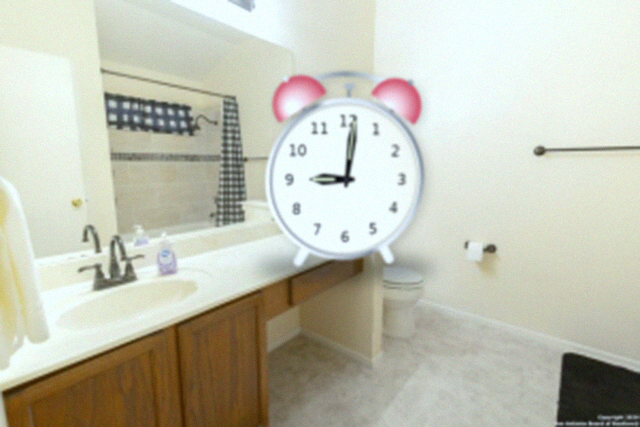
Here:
h=9 m=1
